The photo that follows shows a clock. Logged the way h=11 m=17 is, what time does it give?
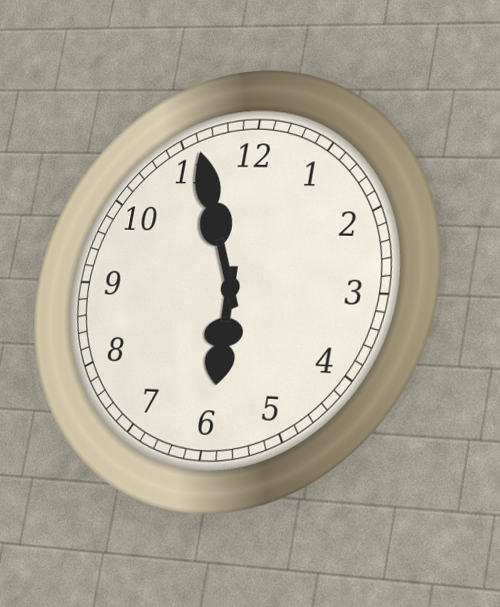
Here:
h=5 m=56
